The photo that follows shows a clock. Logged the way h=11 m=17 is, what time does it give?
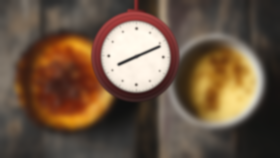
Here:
h=8 m=11
